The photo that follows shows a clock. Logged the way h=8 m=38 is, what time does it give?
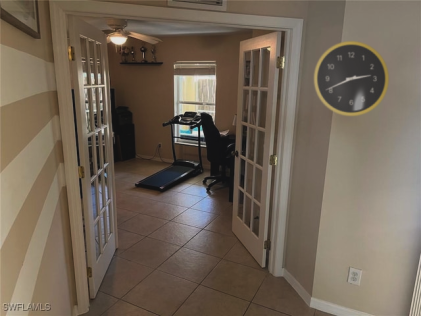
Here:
h=2 m=41
